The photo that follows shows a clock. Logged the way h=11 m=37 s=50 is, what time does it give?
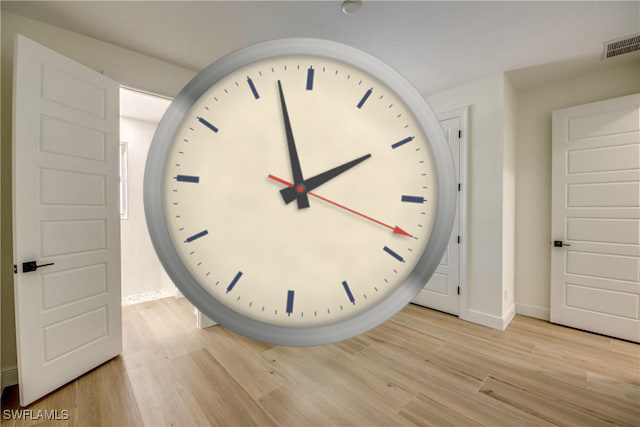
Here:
h=1 m=57 s=18
